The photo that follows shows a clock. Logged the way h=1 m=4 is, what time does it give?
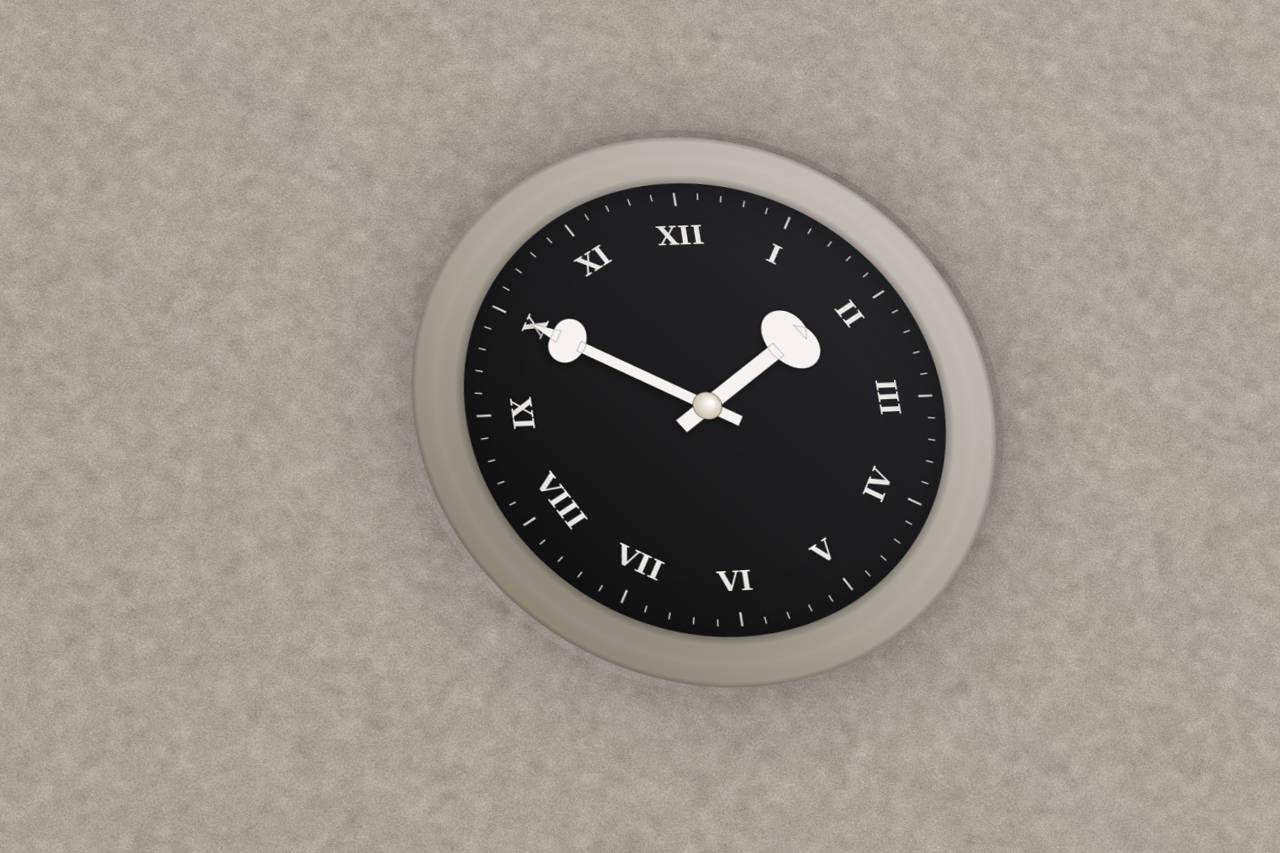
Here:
h=1 m=50
